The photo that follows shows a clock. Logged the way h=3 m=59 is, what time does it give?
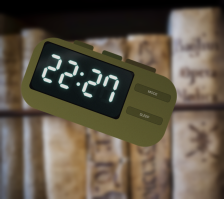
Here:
h=22 m=27
